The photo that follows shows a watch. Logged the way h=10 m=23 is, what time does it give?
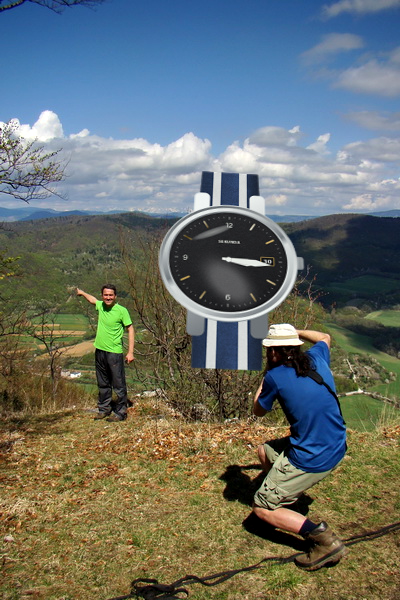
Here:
h=3 m=16
